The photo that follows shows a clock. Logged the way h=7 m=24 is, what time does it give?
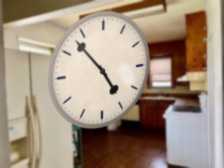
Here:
h=4 m=53
